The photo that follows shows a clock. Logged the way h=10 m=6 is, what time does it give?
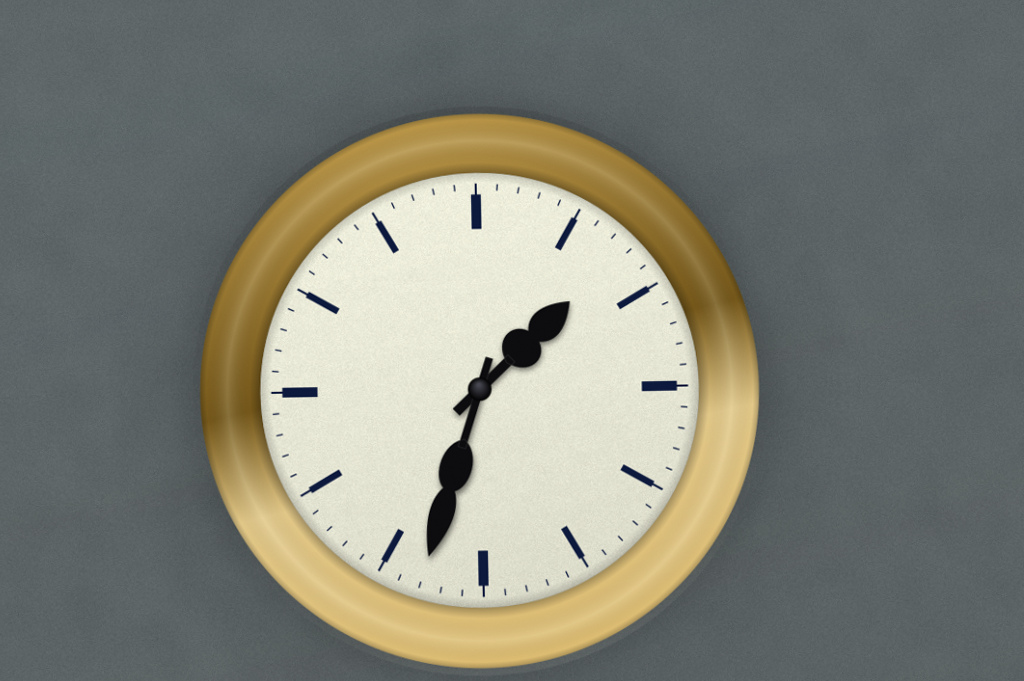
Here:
h=1 m=33
